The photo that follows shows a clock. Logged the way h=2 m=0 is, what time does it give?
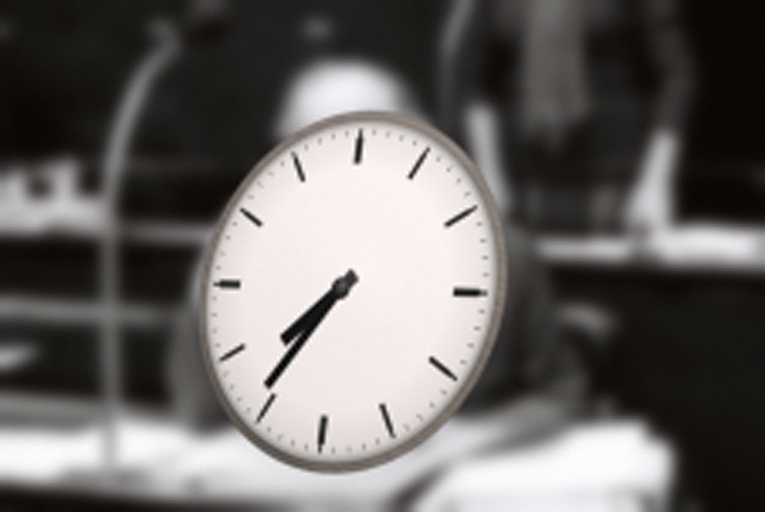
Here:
h=7 m=36
